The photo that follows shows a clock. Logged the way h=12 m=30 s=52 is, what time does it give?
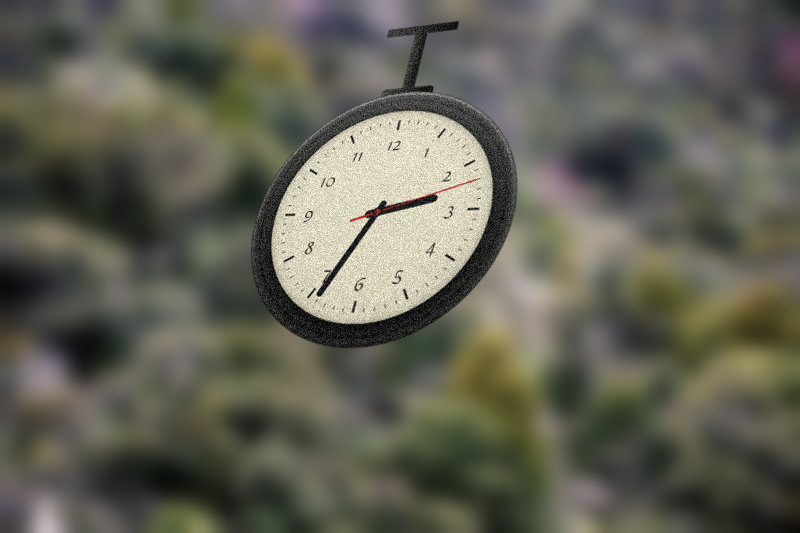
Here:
h=2 m=34 s=12
